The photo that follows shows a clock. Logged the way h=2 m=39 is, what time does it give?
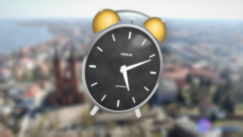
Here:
h=5 m=11
